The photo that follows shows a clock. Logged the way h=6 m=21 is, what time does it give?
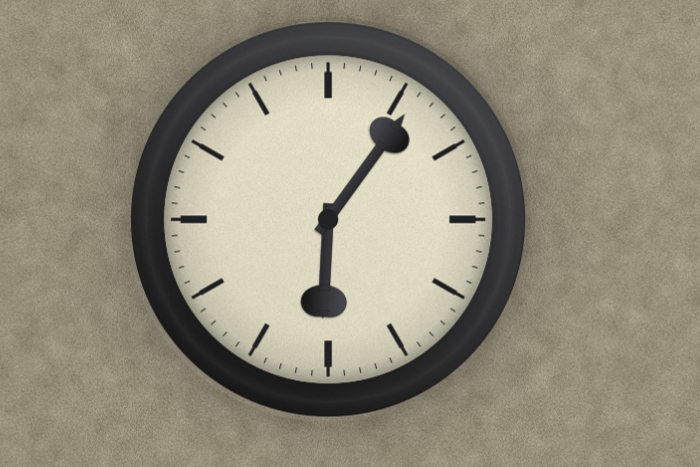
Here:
h=6 m=6
